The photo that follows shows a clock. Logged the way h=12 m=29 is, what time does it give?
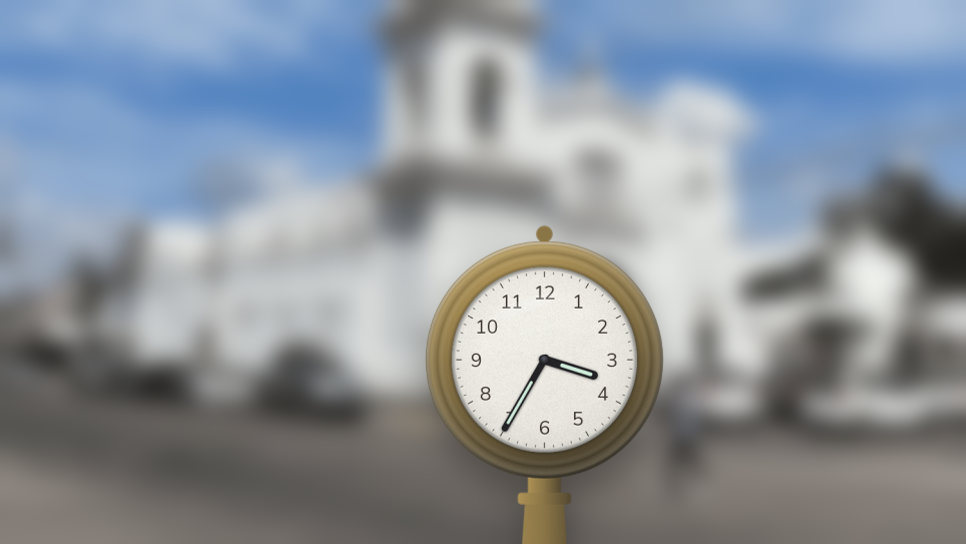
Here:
h=3 m=35
